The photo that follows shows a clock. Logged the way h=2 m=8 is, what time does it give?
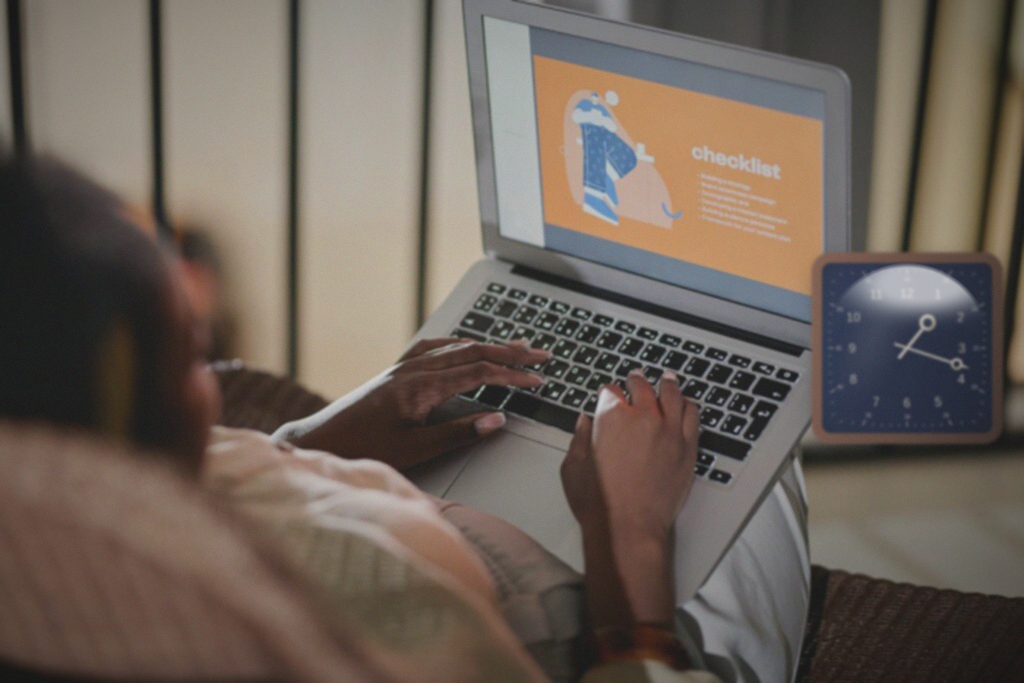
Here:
h=1 m=18
